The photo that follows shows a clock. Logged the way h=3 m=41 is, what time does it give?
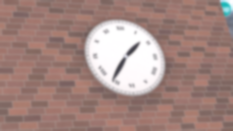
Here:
h=1 m=36
